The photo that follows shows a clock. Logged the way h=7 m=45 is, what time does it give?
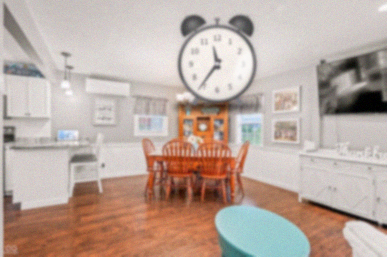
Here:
h=11 m=36
